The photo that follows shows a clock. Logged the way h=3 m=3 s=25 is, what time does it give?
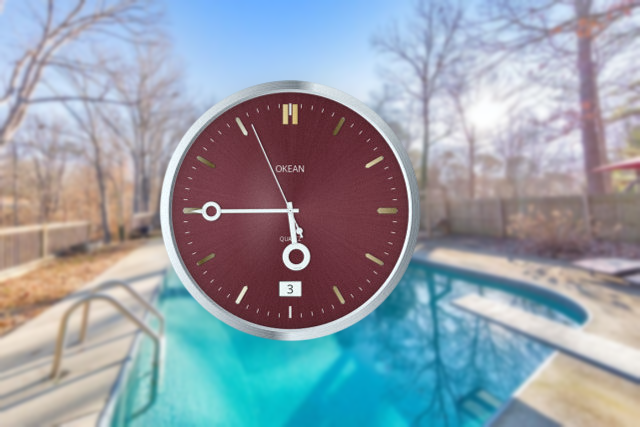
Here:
h=5 m=44 s=56
